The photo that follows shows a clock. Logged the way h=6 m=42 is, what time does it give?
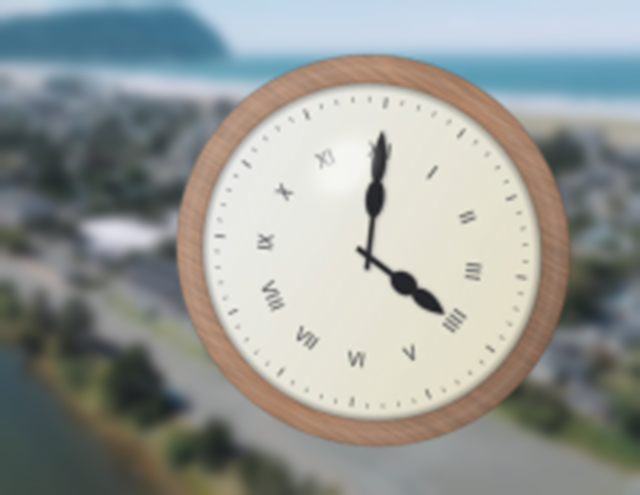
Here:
h=4 m=0
